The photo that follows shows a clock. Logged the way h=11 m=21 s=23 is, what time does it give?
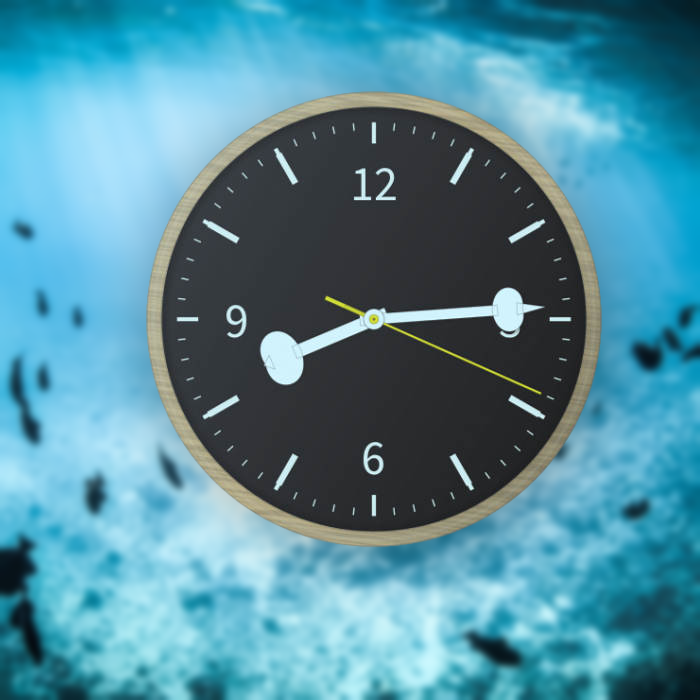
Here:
h=8 m=14 s=19
